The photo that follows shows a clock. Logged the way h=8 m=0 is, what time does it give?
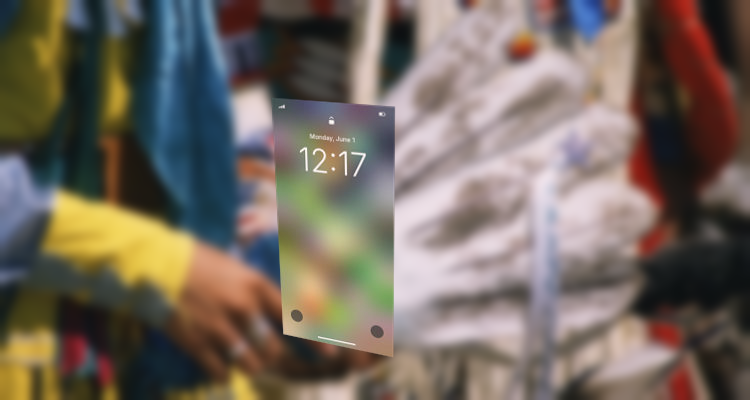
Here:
h=12 m=17
